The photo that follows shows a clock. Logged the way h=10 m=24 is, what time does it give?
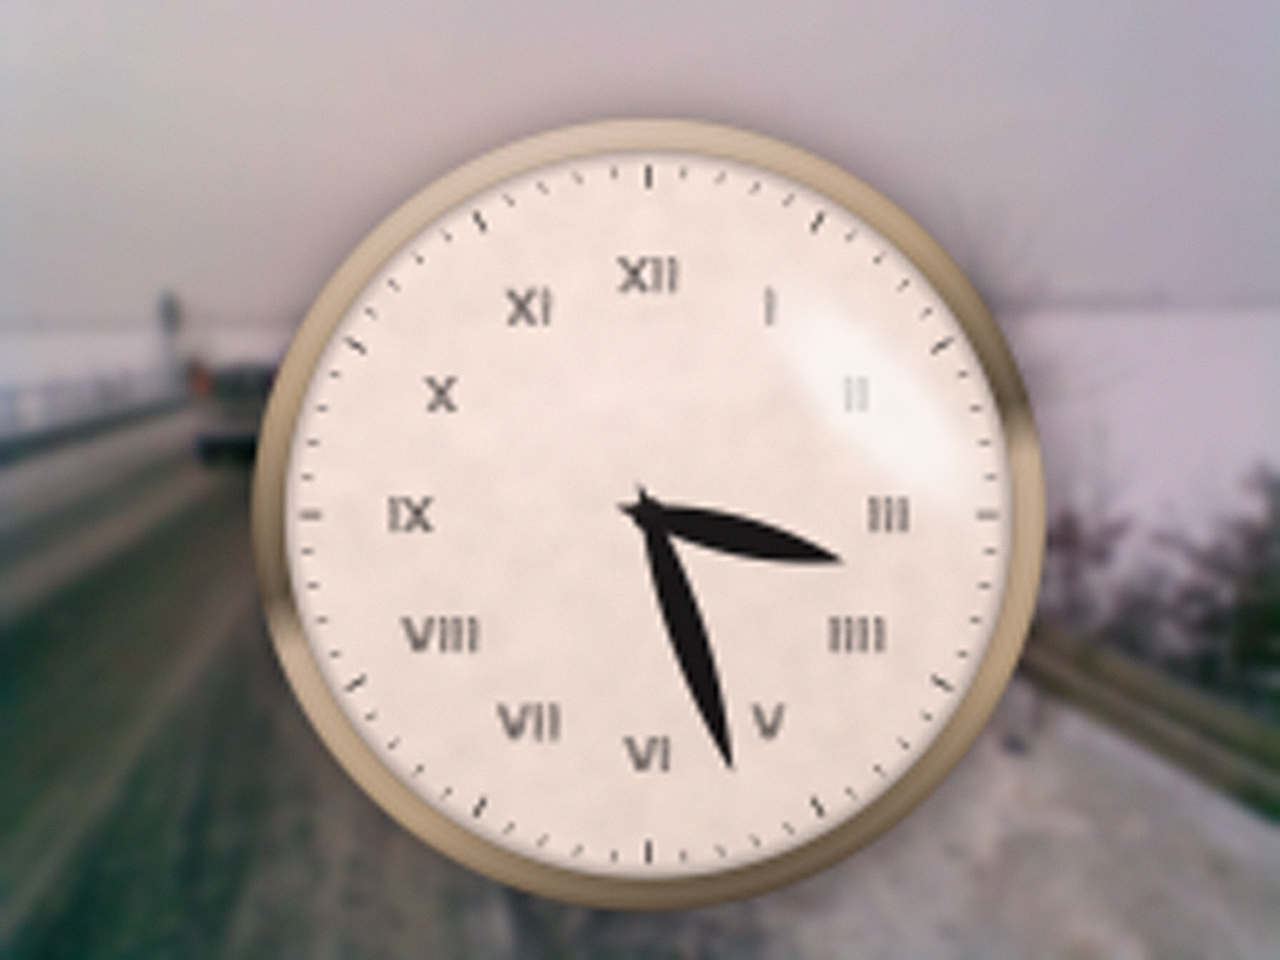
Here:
h=3 m=27
